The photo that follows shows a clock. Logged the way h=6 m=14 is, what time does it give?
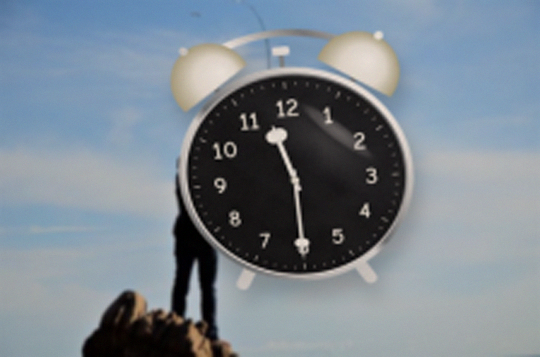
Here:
h=11 m=30
